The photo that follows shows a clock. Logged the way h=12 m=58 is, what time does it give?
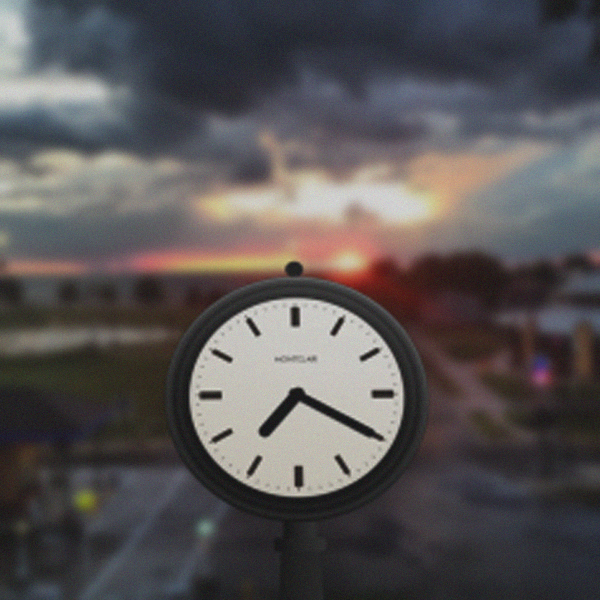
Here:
h=7 m=20
